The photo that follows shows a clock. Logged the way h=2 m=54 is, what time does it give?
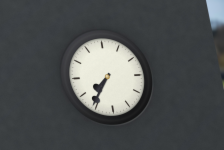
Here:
h=7 m=36
